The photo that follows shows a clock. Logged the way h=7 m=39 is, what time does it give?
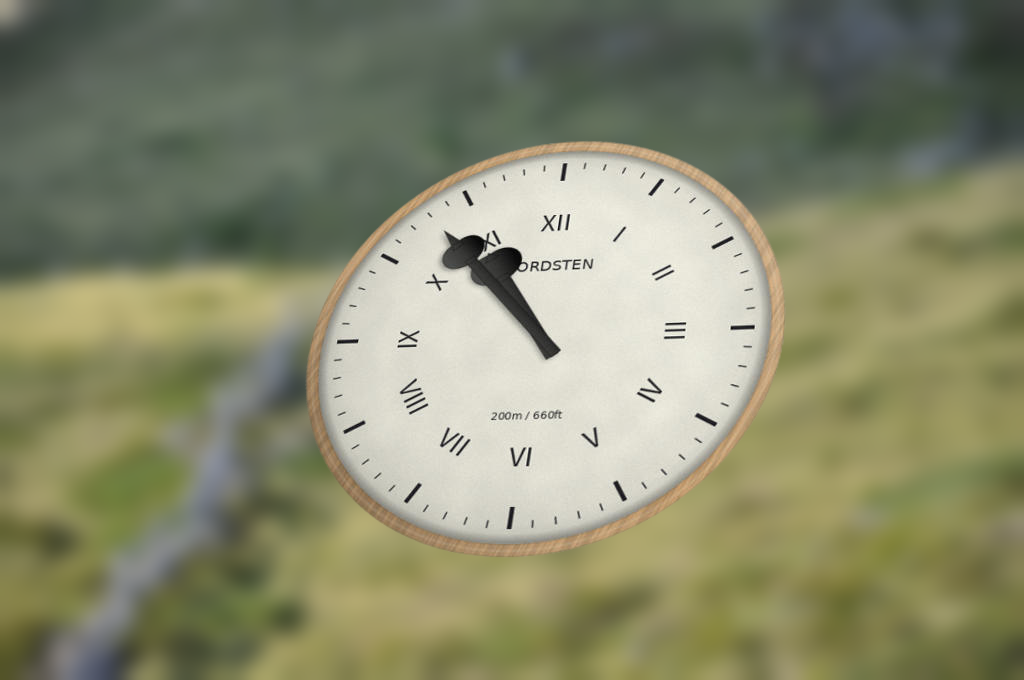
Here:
h=10 m=53
